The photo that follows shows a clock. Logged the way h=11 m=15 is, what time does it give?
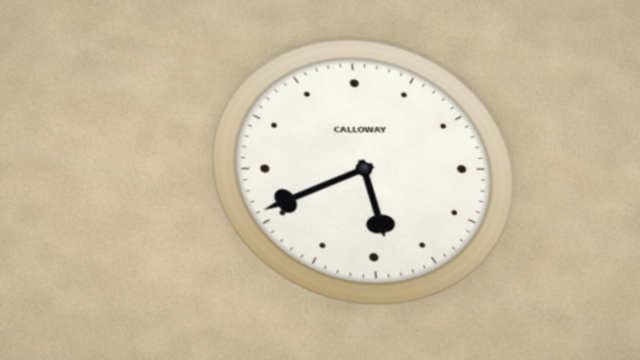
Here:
h=5 m=41
